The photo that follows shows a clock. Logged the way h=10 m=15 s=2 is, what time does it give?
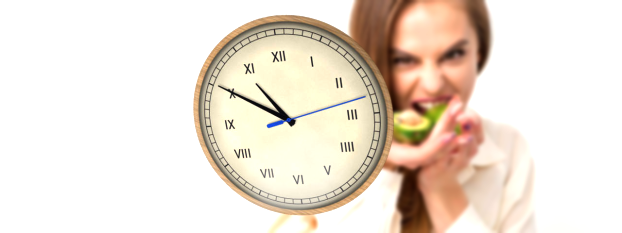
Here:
h=10 m=50 s=13
